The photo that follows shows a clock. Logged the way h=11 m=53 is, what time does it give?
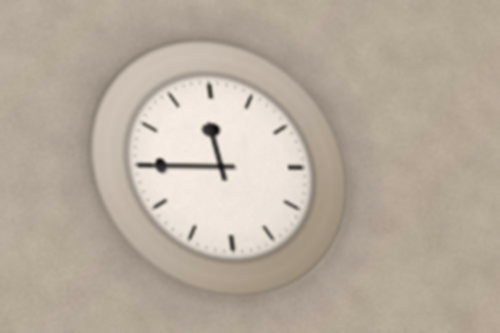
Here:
h=11 m=45
